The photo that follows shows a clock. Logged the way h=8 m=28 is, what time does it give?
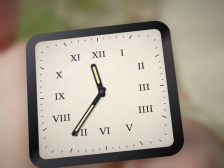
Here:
h=11 m=36
